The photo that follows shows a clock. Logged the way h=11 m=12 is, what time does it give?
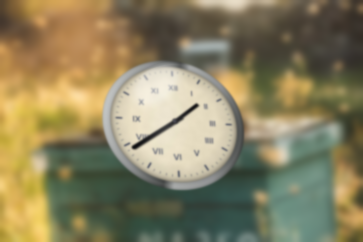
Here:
h=1 m=39
